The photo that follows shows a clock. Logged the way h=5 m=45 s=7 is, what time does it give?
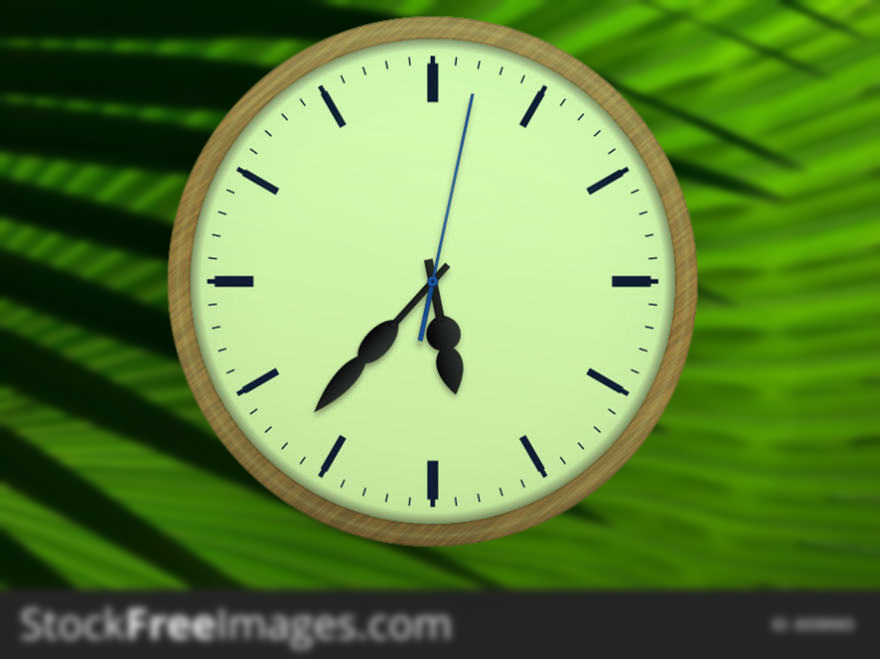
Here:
h=5 m=37 s=2
